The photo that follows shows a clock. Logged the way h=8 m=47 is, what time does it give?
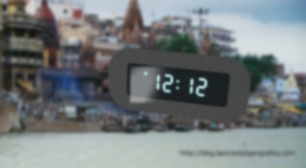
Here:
h=12 m=12
